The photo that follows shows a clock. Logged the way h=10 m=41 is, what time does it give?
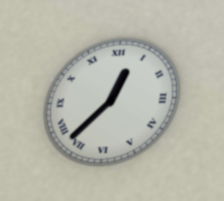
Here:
h=12 m=37
